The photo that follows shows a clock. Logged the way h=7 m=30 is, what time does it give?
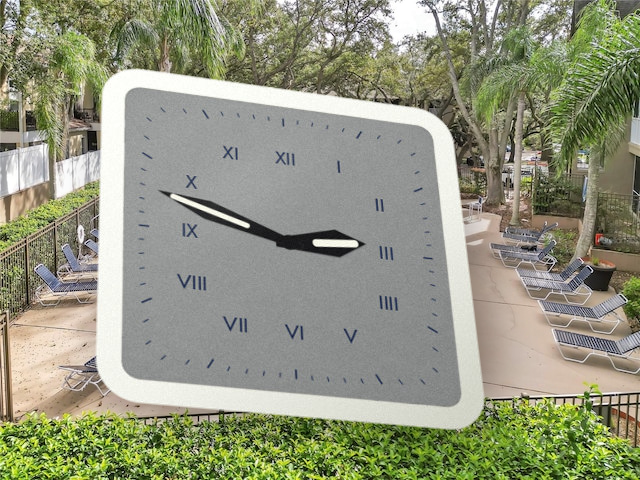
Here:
h=2 m=48
